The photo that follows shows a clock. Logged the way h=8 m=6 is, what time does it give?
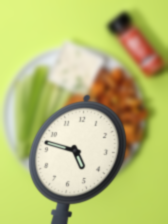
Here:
h=4 m=47
